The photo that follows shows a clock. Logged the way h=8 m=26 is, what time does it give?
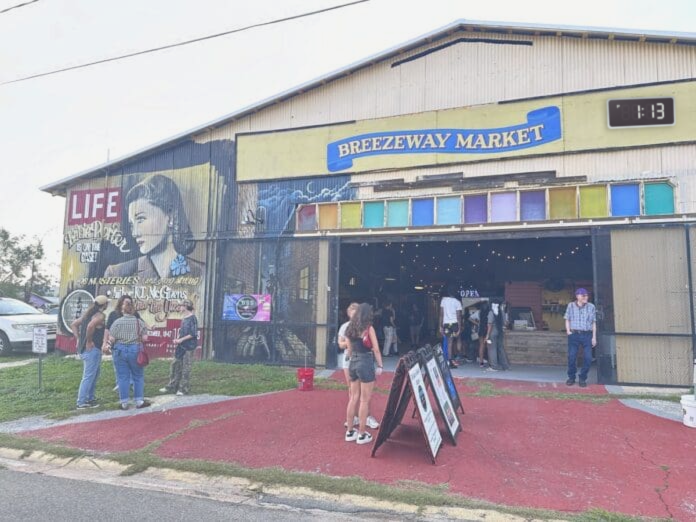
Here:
h=1 m=13
